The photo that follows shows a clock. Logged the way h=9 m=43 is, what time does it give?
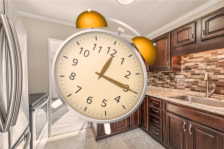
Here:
h=12 m=15
